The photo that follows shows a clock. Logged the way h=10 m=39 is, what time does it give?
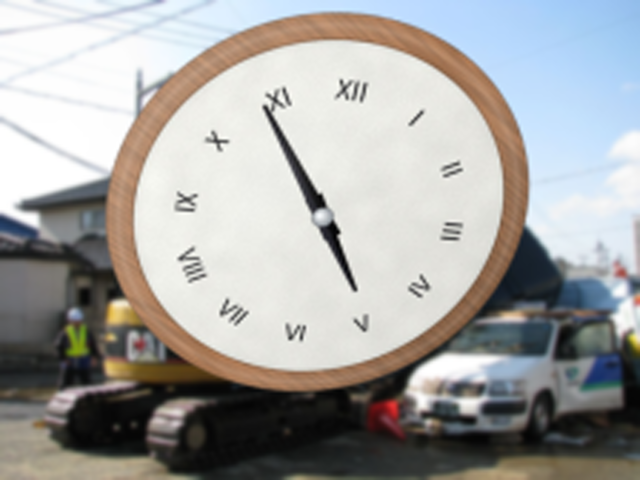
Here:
h=4 m=54
